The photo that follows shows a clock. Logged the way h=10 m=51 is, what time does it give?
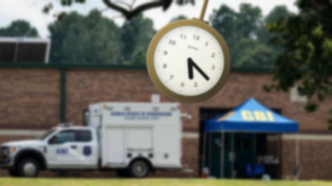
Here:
h=5 m=20
